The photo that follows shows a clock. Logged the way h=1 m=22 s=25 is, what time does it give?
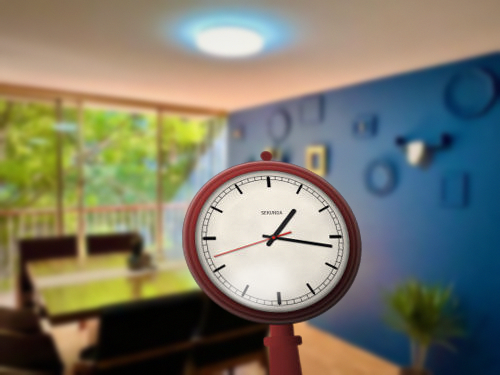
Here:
h=1 m=16 s=42
